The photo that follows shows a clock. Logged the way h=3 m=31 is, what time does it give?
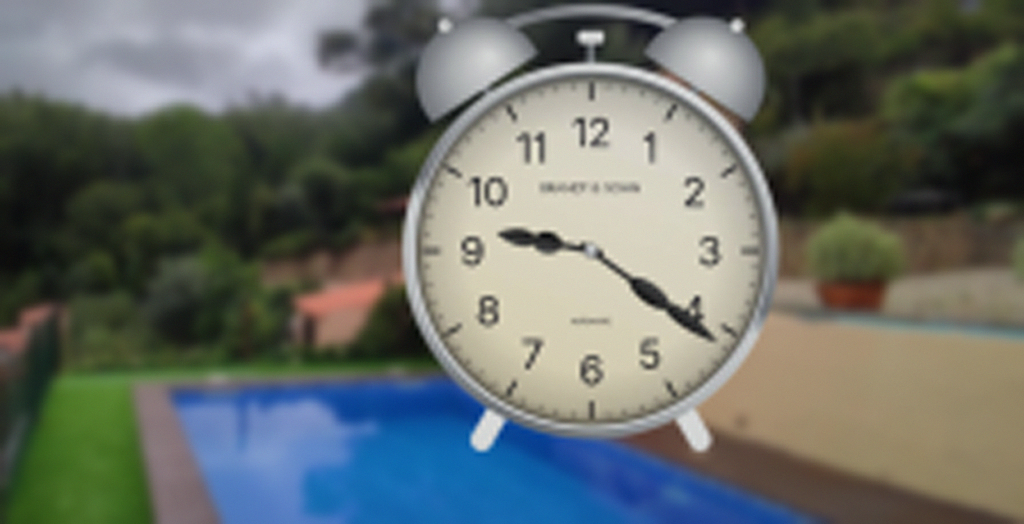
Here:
h=9 m=21
